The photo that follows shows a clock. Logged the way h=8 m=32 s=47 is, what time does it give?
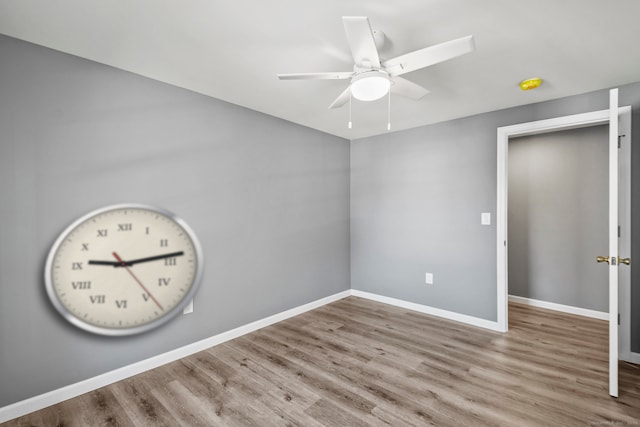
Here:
h=9 m=13 s=24
